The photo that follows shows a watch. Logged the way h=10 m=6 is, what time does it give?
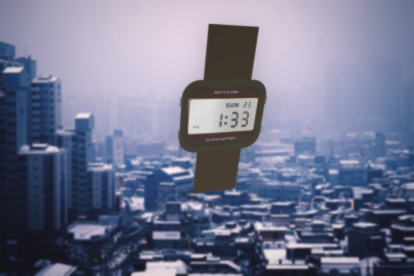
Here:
h=1 m=33
